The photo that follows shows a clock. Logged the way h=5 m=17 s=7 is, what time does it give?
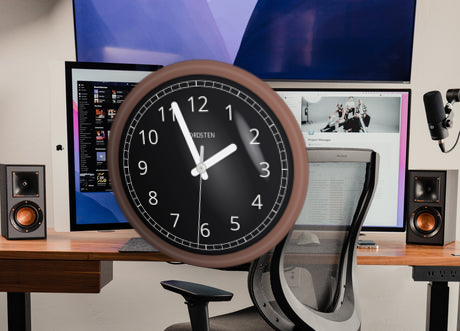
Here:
h=1 m=56 s=31
